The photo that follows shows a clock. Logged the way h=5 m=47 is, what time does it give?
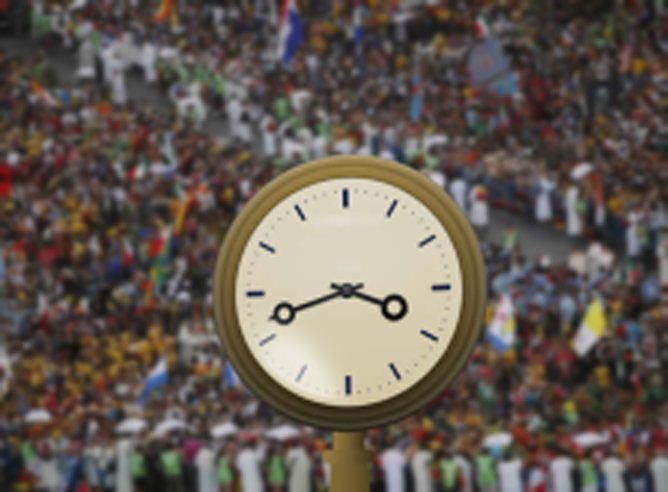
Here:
h=3 m=42
